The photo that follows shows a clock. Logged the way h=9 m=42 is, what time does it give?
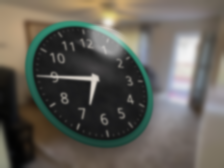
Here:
h=6 m=45
